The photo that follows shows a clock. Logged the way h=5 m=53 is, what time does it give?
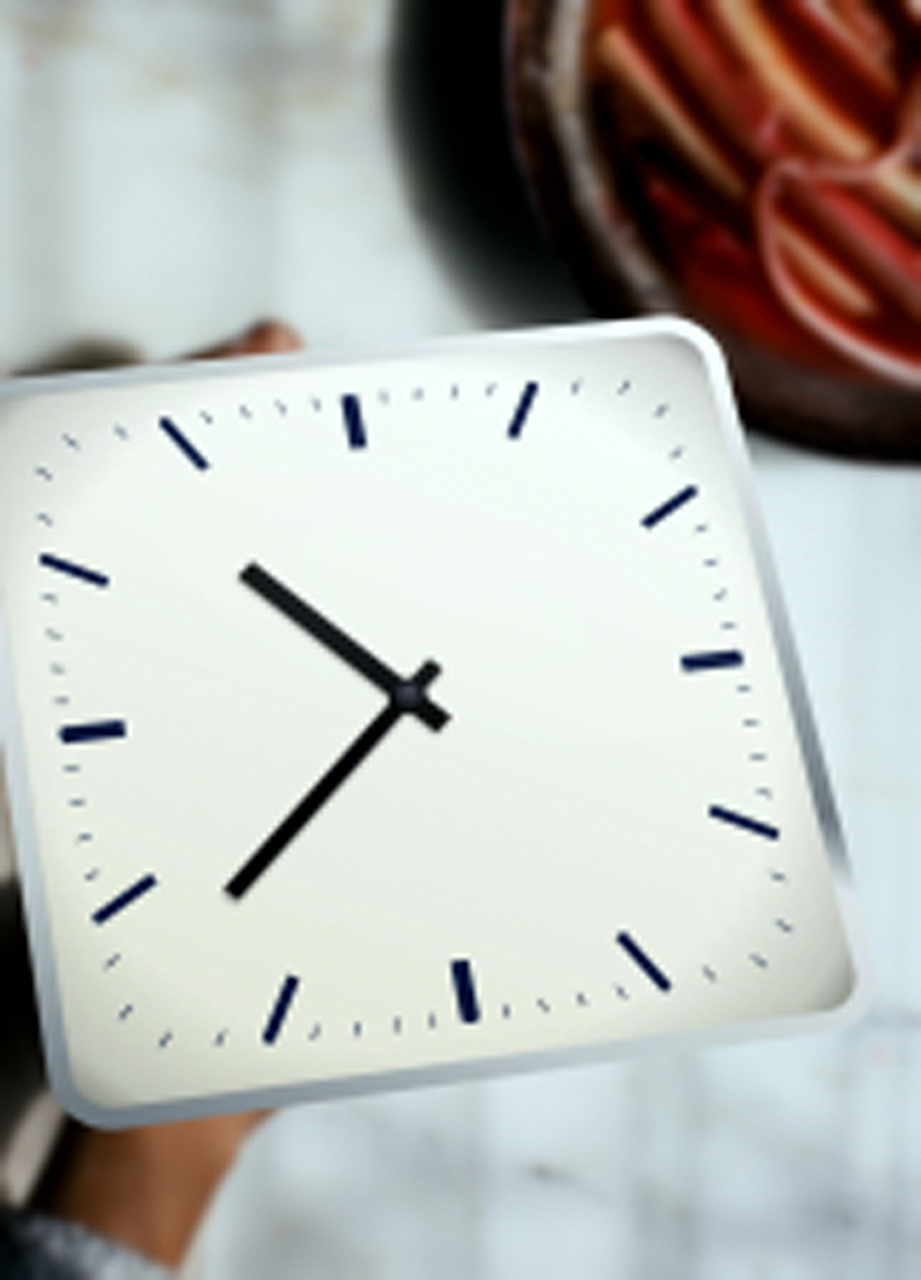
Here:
h=10 m=38
